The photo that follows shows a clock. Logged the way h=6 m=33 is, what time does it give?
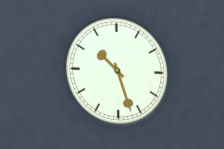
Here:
h=10 m=27
